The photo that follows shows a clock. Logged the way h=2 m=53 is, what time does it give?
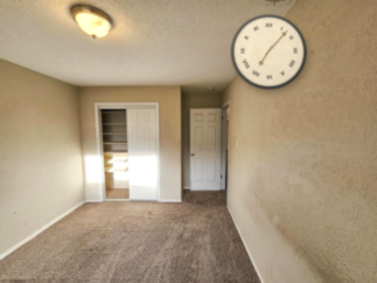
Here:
h=7 m=7
